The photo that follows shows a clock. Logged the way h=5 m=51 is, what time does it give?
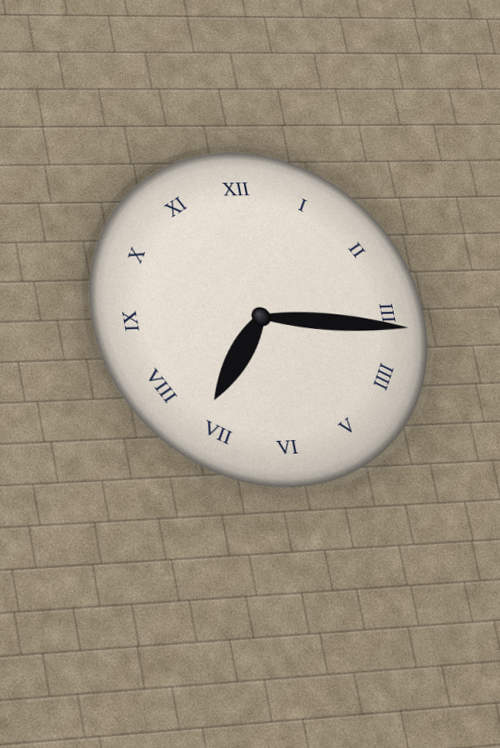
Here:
h=7 m=16
